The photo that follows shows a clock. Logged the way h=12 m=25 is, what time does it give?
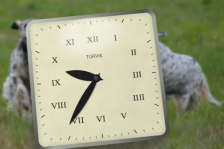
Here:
h=9 m=36
